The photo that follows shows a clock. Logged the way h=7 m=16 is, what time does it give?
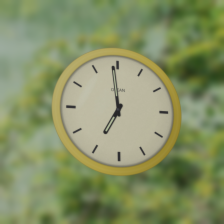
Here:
h=6 m=59
